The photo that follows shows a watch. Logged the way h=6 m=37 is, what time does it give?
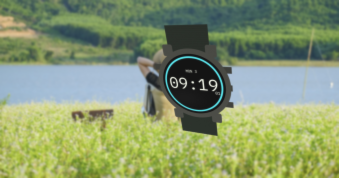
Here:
h=9 m=19
